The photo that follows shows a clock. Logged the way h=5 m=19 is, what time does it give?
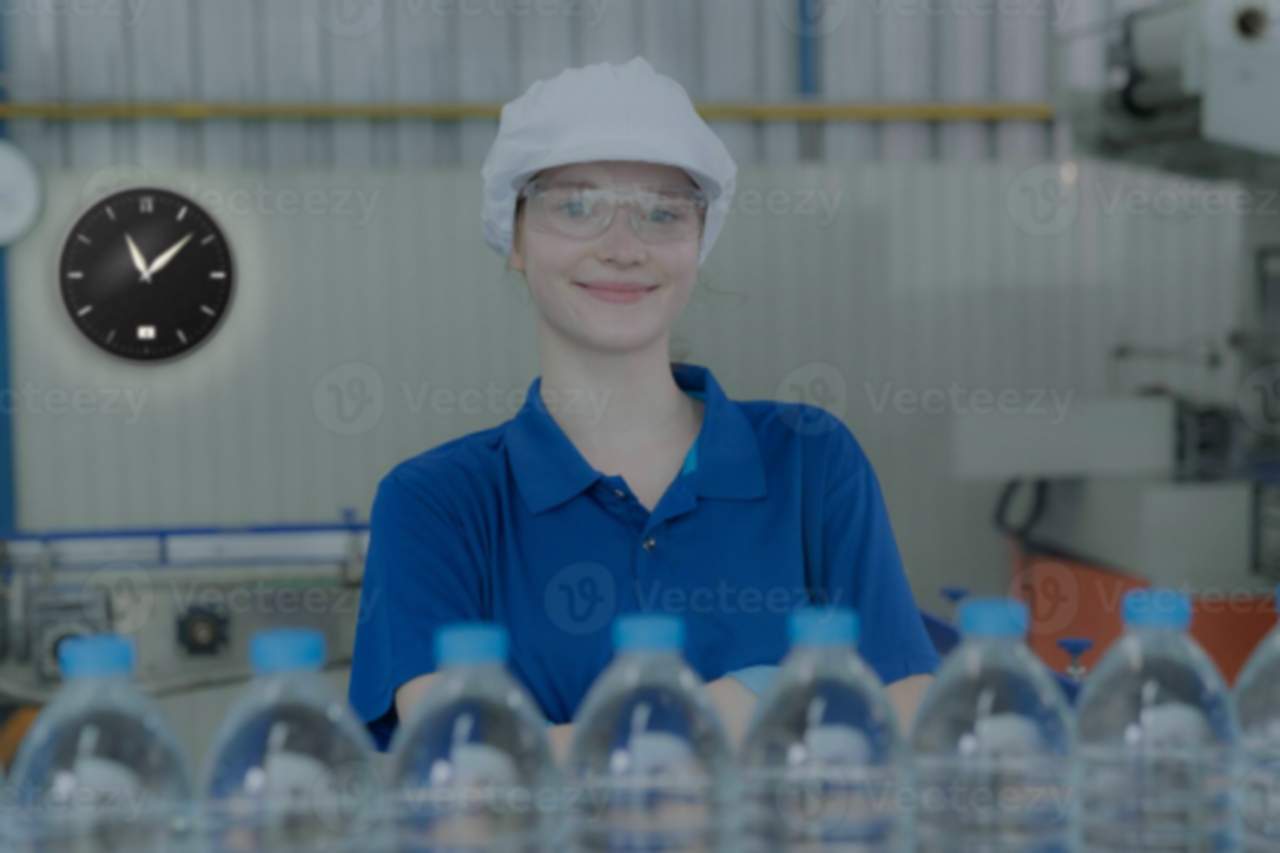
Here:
h=11 m=8
